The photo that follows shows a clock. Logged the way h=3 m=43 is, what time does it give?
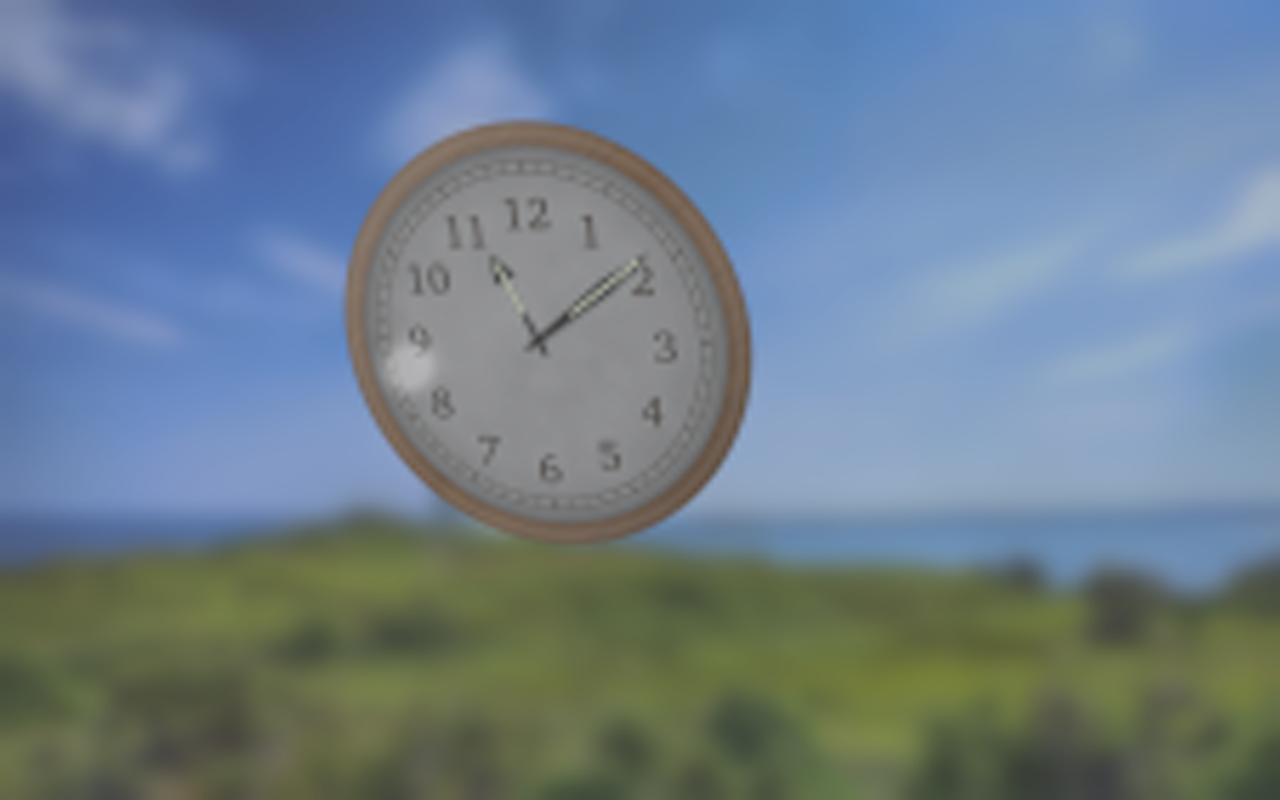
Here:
h=11 m=9
